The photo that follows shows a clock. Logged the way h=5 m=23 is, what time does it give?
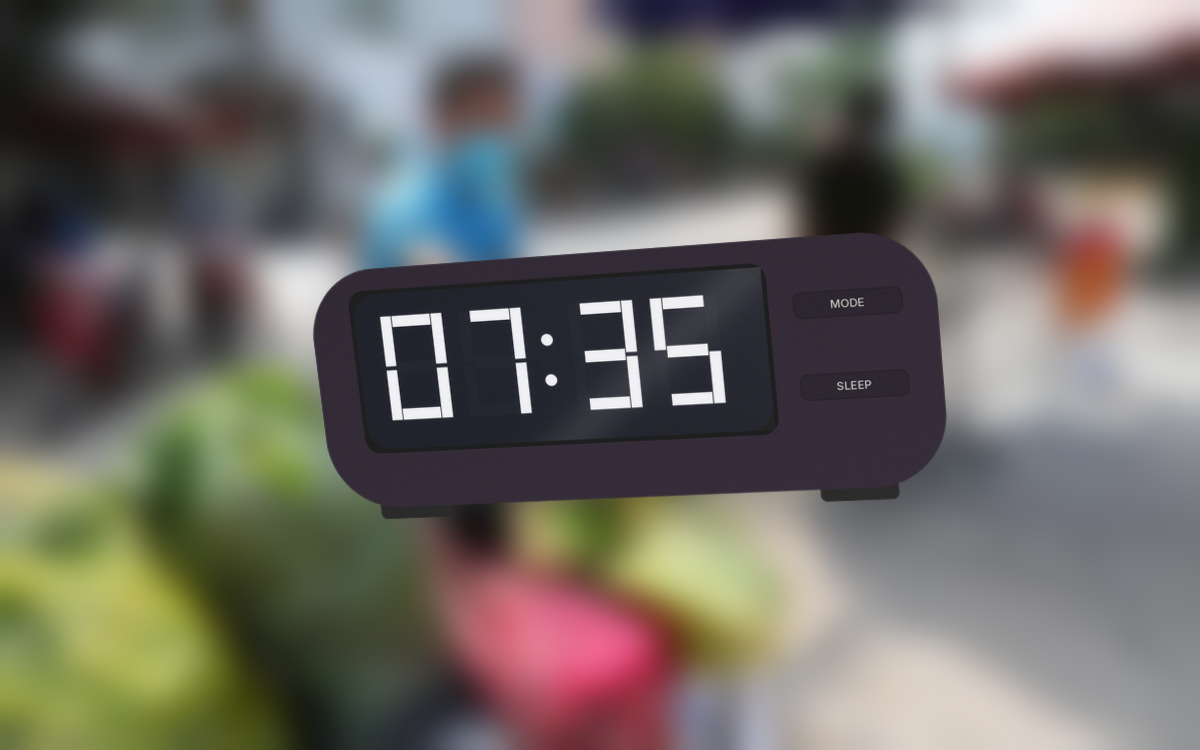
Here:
h=7 m=35
